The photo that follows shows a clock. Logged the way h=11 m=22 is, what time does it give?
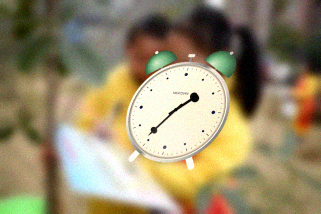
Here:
h=1 m=36
